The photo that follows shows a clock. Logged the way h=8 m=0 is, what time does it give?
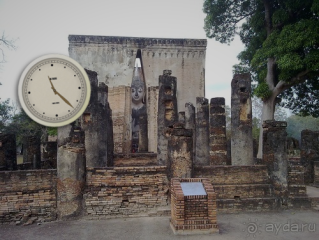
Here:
h=11 m=23
